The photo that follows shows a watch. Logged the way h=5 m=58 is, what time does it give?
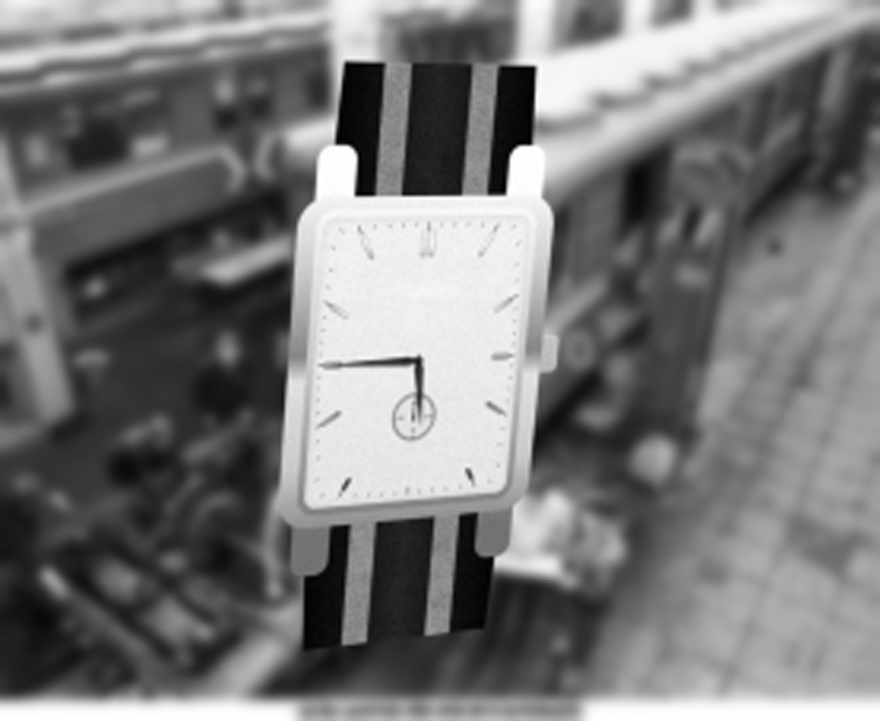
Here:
h=5 m=45
